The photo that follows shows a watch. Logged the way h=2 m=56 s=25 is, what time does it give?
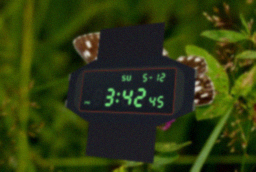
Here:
h=3 m=42 s=45
